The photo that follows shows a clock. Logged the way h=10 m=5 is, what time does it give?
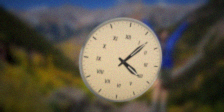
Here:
h=4 m=7
